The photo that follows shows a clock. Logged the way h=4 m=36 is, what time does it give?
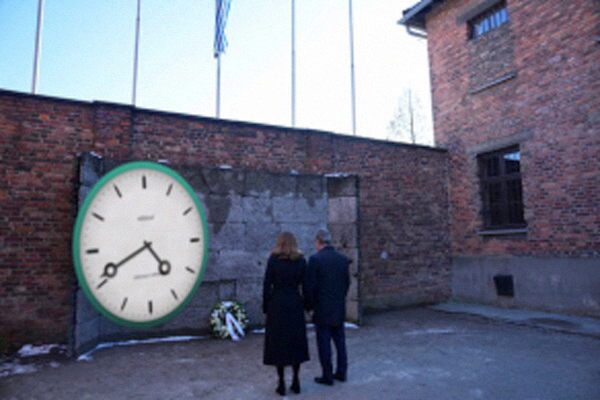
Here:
h=4 m=41
